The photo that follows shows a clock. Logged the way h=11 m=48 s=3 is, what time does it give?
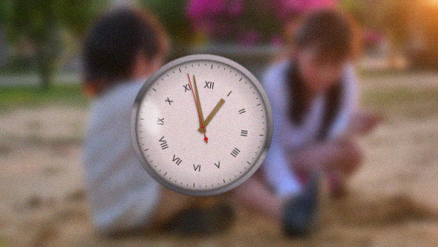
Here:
h=12 m=56 s=56
